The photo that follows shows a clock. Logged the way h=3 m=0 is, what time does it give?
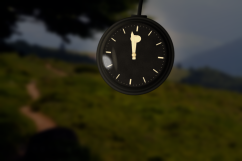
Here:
h=11 m=58
